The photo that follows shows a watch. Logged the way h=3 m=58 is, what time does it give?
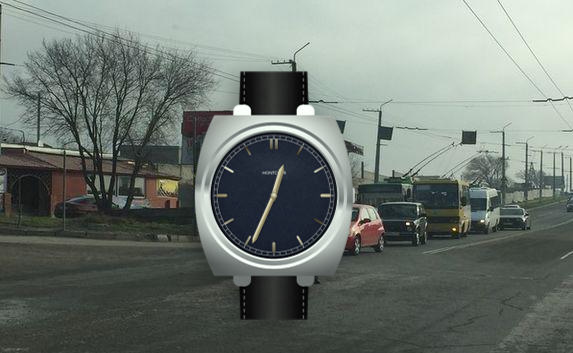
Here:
h=12 m=34
